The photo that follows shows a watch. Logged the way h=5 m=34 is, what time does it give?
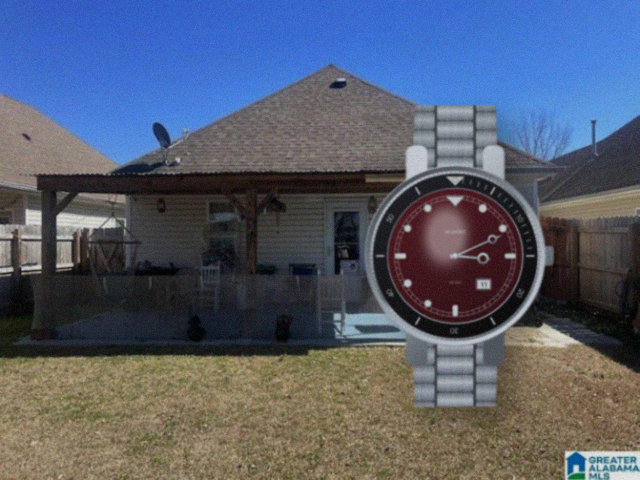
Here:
h=3 m=11
